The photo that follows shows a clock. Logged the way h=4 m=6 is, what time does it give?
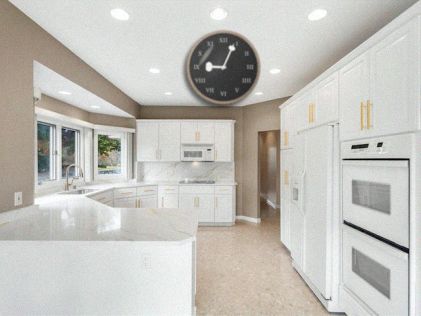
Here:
h=9 m=4
